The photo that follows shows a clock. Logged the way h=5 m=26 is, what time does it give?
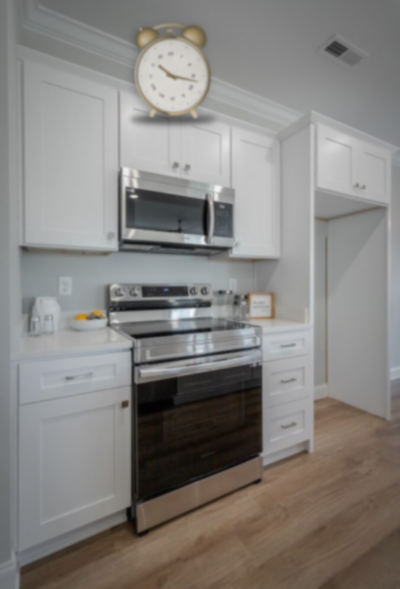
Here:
h=10 m=17
